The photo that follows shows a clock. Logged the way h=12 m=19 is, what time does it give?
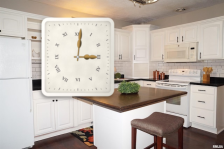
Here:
h=3 m=1
